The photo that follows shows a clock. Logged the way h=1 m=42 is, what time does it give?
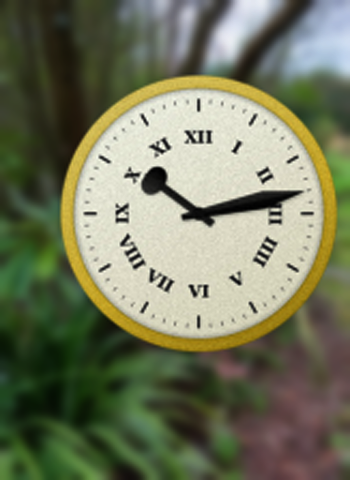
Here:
h=10 m=13
